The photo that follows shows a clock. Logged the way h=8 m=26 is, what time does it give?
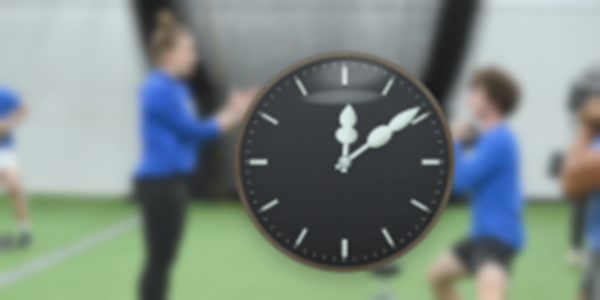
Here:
h=12 m=9
